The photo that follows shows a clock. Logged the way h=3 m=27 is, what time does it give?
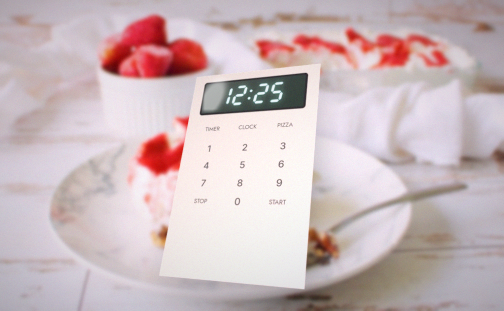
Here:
h=12 m=25
